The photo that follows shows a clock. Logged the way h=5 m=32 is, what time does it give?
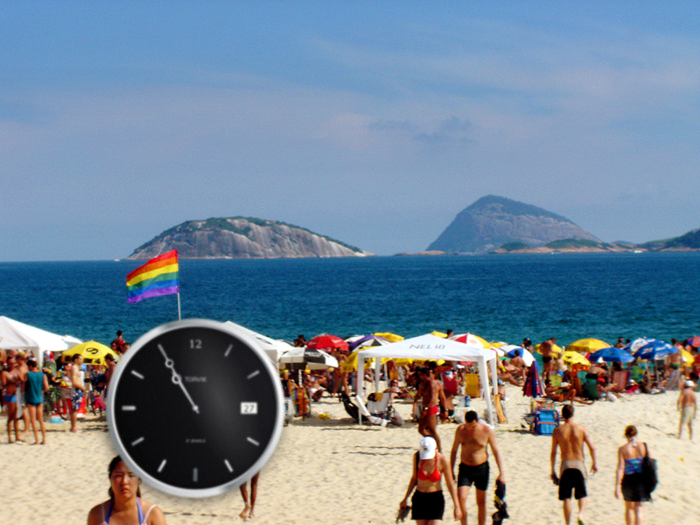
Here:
h=10 m=55
